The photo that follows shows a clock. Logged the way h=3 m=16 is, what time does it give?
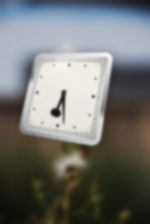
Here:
h=6 m=28
